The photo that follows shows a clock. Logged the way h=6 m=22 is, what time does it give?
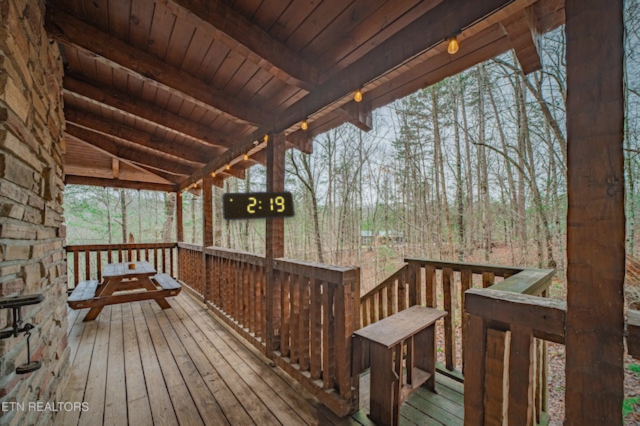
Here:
h=2 m=19
